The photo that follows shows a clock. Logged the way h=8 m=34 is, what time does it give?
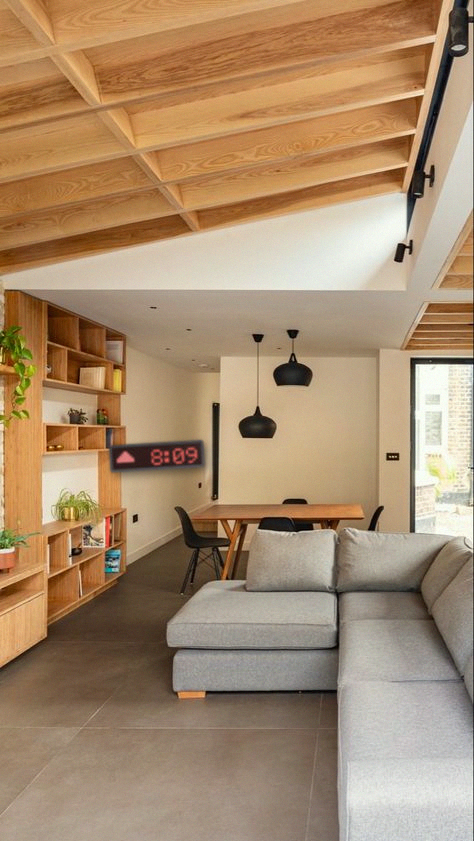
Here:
h=8 m=9
